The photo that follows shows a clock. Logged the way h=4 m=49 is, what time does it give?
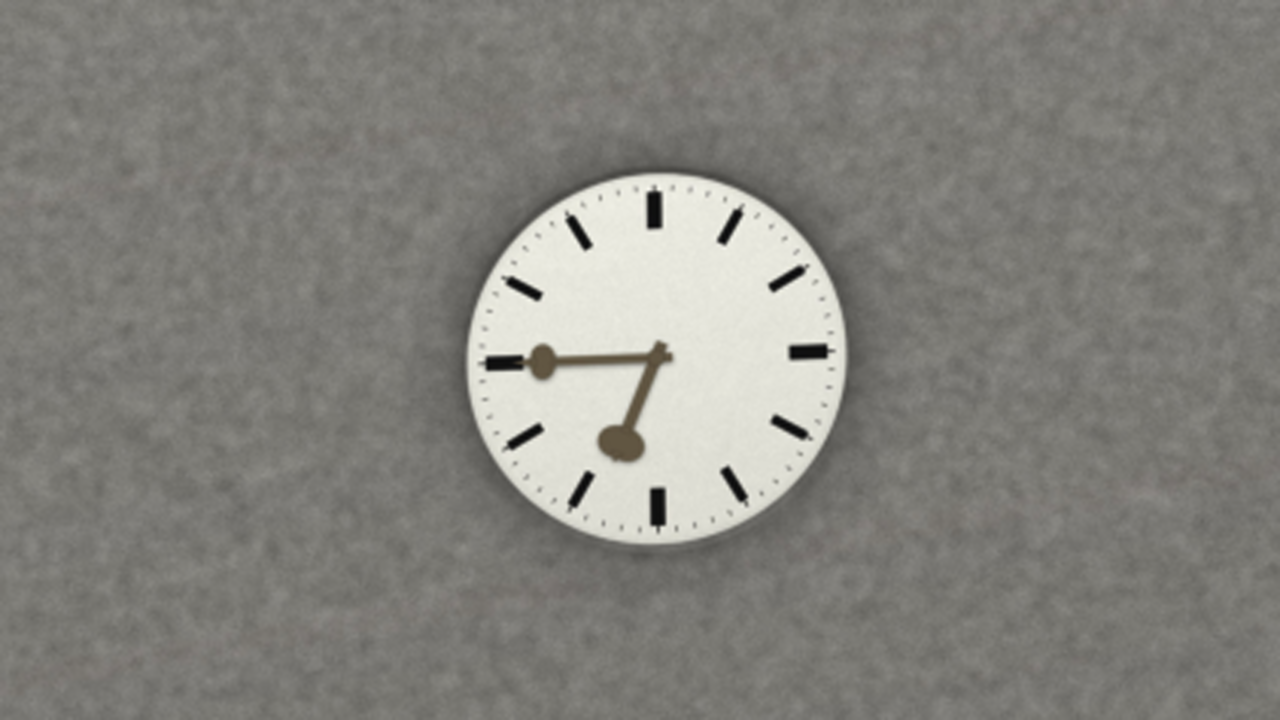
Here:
h=6 m=45
